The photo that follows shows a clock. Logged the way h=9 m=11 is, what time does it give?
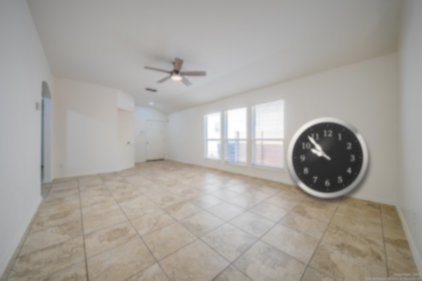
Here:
h=9 m=53
